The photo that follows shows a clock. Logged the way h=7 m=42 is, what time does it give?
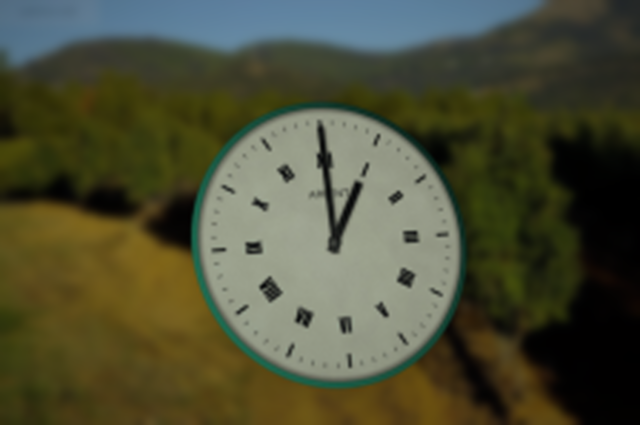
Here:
h=1 m=0
